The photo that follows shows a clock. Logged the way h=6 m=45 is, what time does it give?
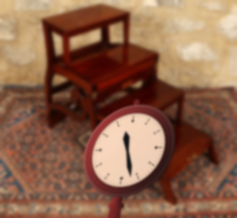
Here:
h=11 m=27
